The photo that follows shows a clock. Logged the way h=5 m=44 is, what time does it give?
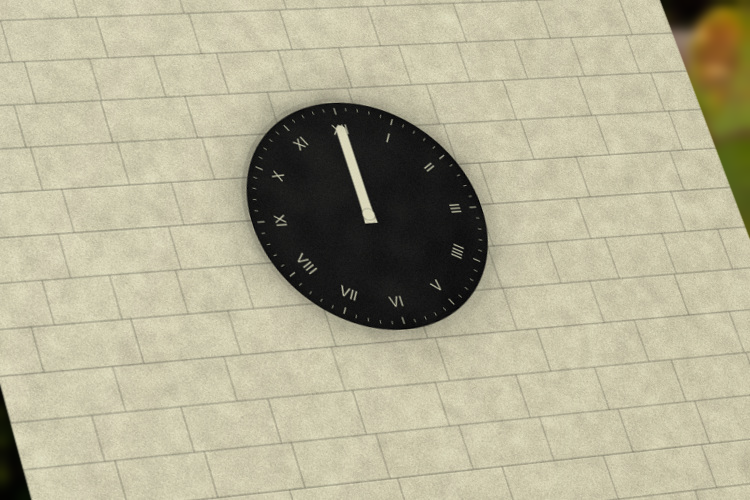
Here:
h=12 m=0
